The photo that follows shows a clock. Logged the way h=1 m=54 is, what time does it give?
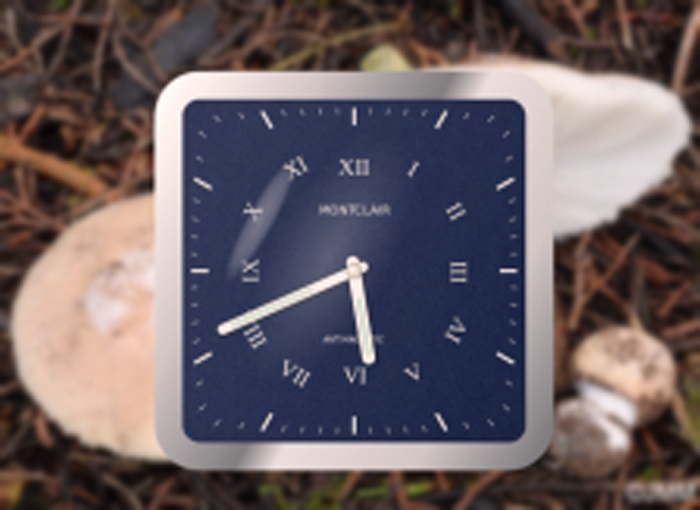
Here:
h=5 m=41
